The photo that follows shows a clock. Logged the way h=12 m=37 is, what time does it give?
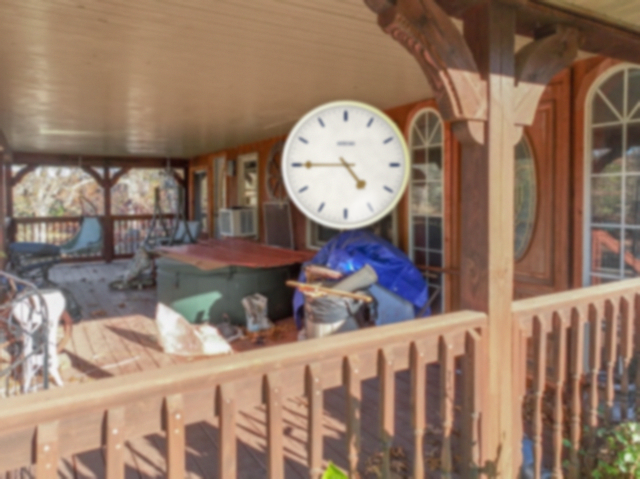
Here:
h=4 m=45
